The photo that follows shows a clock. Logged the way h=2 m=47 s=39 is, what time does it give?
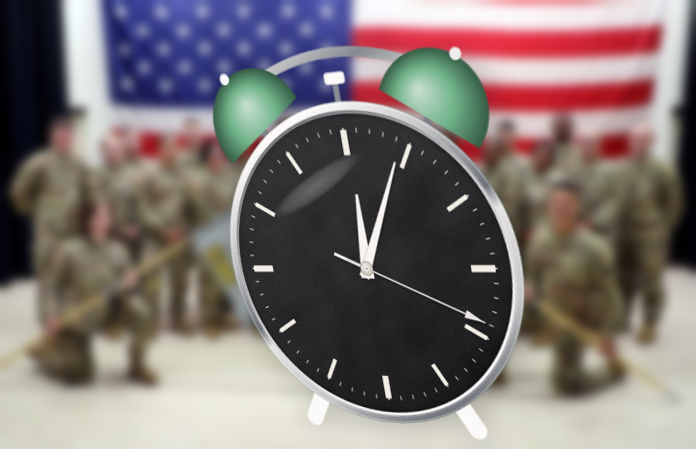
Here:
h=12 m=4 s=19
